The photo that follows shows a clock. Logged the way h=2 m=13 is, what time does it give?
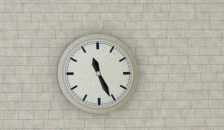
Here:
h=11 m=26
